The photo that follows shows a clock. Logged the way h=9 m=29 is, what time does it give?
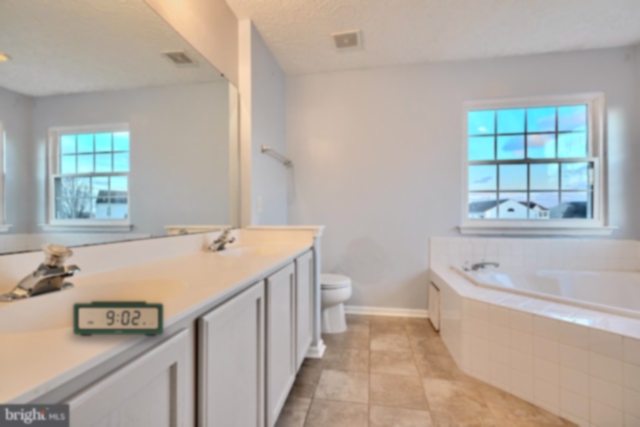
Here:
h=9 m=2
